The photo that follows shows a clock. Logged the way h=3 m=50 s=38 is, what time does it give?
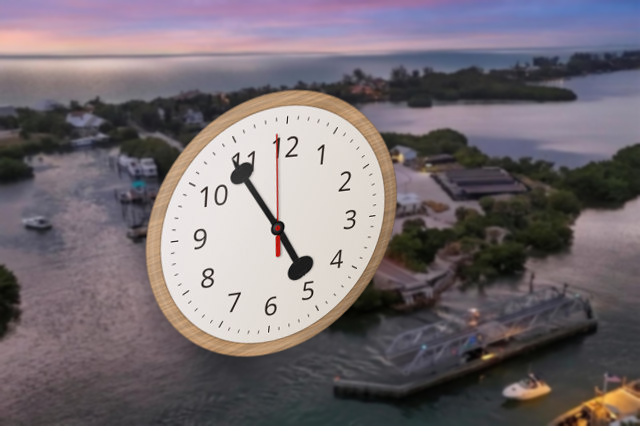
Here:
h=4 m=53 s=59
